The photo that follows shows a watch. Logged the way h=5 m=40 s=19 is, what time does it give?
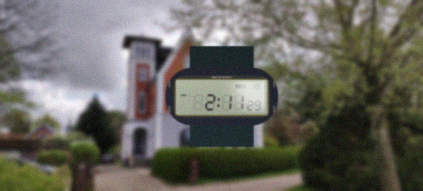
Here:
h=2 m=11 s=29
